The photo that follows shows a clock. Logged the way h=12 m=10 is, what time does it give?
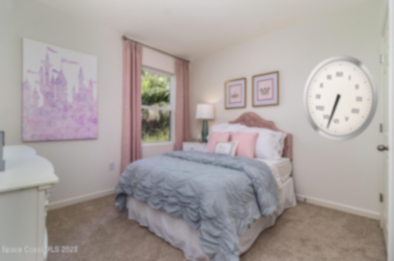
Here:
h=6 m=33
